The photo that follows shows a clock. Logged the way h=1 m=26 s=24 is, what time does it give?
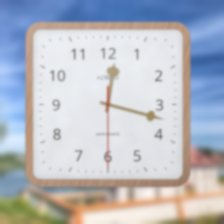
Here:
h=12 m=17 s=30
